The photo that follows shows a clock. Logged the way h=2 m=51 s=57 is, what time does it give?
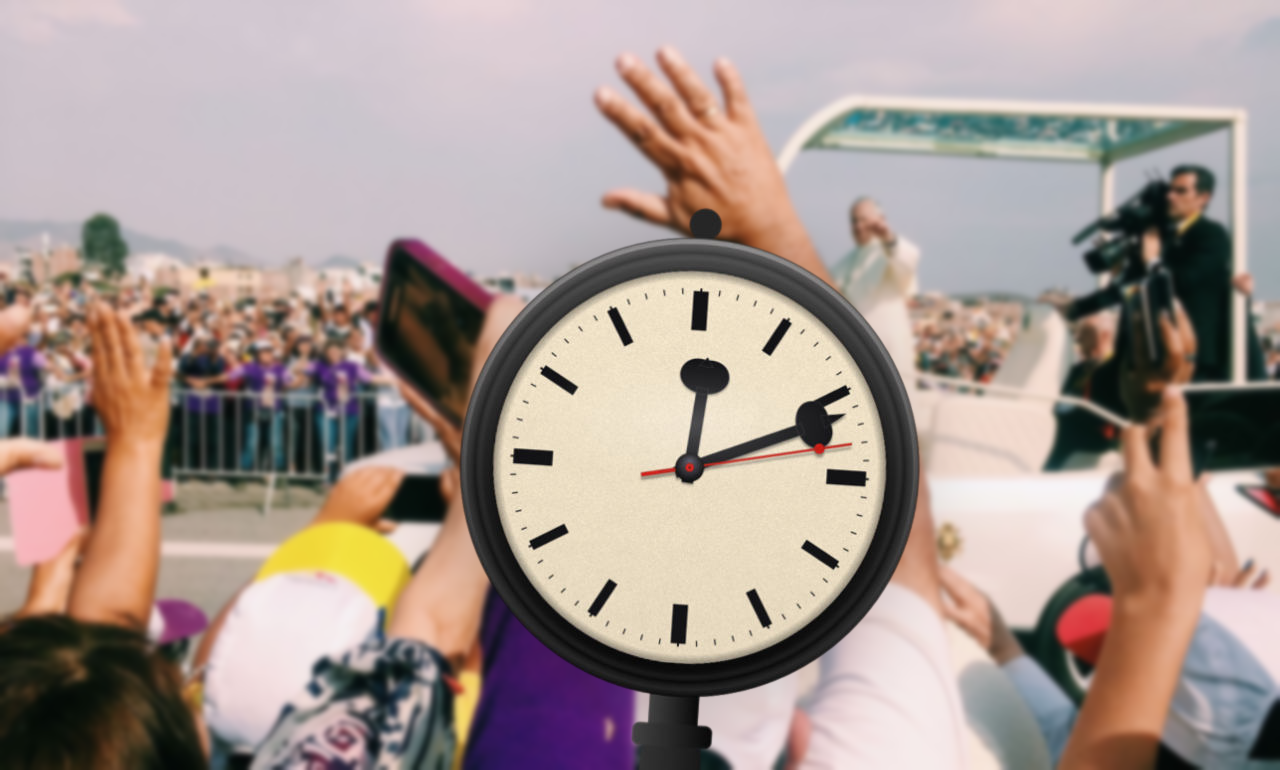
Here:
h=12 m=11 s=13
